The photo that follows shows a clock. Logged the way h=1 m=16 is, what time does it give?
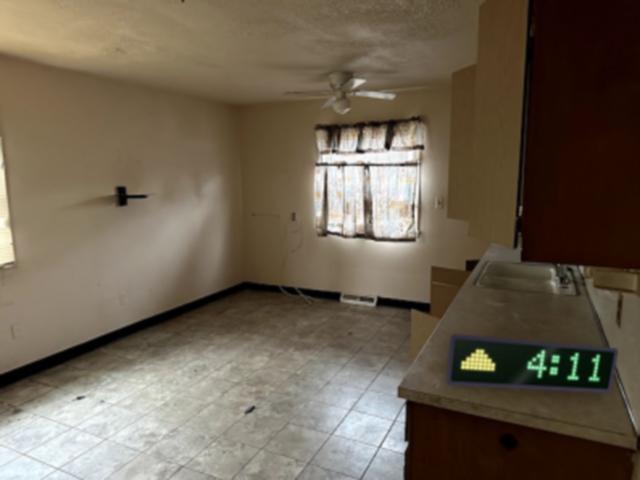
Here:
h=4 m=11
